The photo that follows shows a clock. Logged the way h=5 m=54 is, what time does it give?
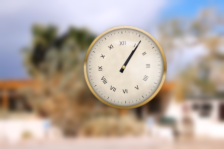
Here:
h=1 m=6
